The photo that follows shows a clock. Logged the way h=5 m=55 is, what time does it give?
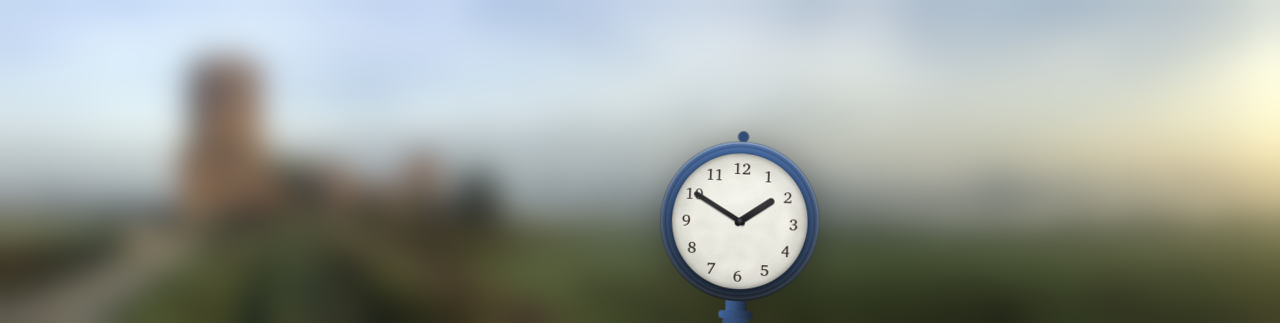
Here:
h=1 m=50
